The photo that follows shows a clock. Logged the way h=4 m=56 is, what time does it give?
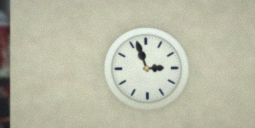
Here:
h=2 m=57
